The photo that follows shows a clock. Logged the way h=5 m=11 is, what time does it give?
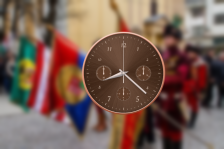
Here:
h=8 m=22
